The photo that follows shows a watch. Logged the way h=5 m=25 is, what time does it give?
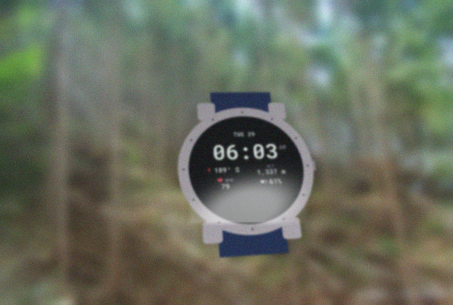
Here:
h=6 m=3
